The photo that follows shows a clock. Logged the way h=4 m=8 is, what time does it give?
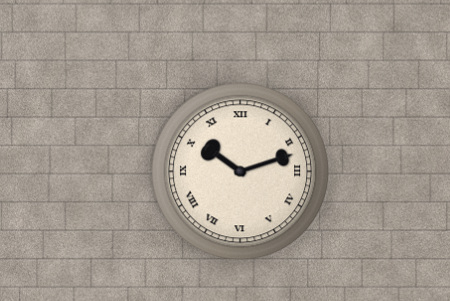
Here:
h=10 m=12
